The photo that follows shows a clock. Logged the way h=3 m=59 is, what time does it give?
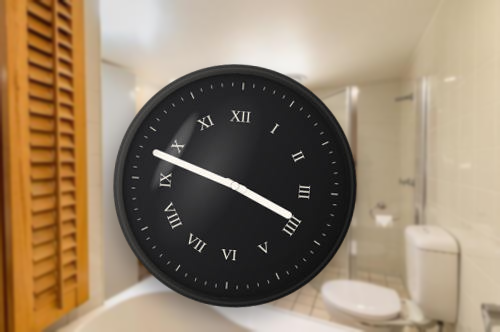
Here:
h=3 m=48
